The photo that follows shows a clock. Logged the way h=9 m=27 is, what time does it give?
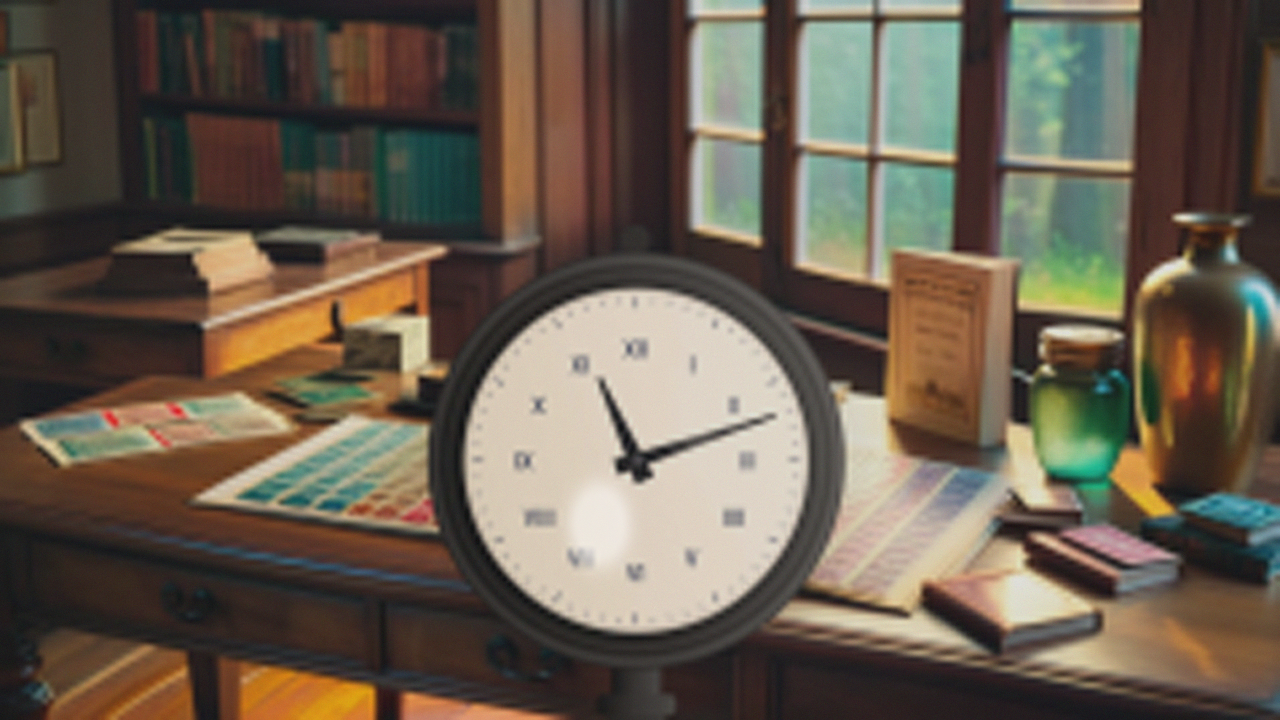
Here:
h=11 m=12
